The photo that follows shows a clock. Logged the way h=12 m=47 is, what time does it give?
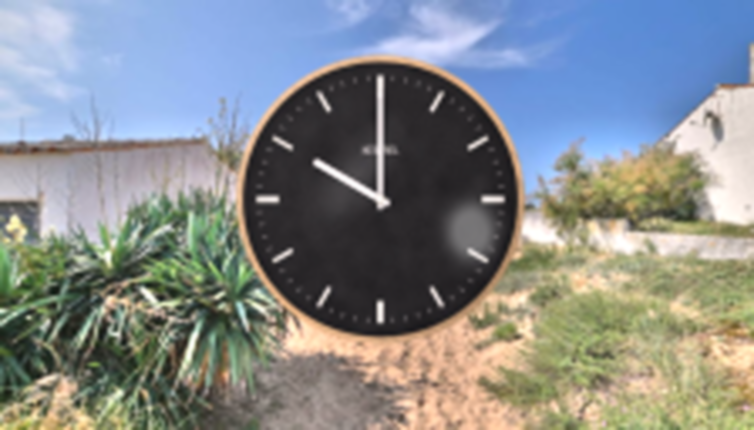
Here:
h=10 m=0
